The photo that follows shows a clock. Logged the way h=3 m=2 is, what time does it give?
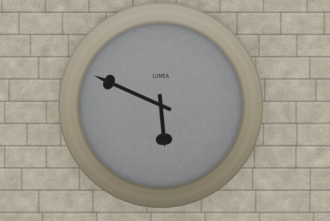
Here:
h=5 m=49
